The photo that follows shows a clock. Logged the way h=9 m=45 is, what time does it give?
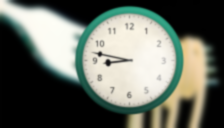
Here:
h=8 m=47
